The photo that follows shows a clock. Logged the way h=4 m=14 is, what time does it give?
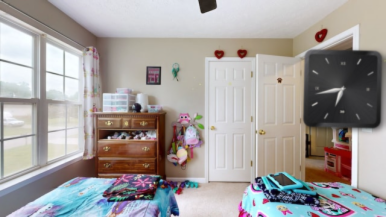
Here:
h=6 m=43
